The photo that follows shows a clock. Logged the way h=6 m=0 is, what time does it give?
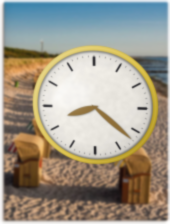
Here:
h=8 m=22
